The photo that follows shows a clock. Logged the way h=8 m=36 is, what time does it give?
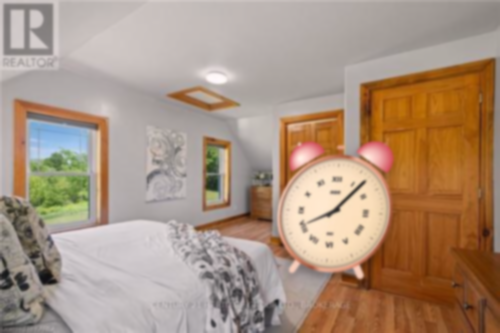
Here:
h=8 m=7
